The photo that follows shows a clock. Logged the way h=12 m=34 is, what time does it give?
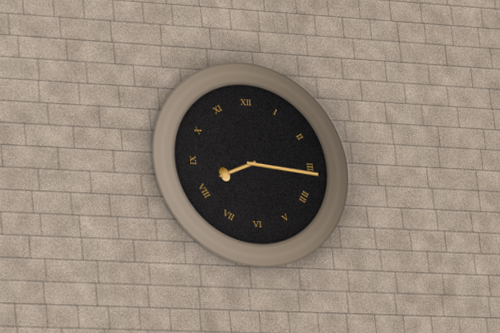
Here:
h=8 m=16
